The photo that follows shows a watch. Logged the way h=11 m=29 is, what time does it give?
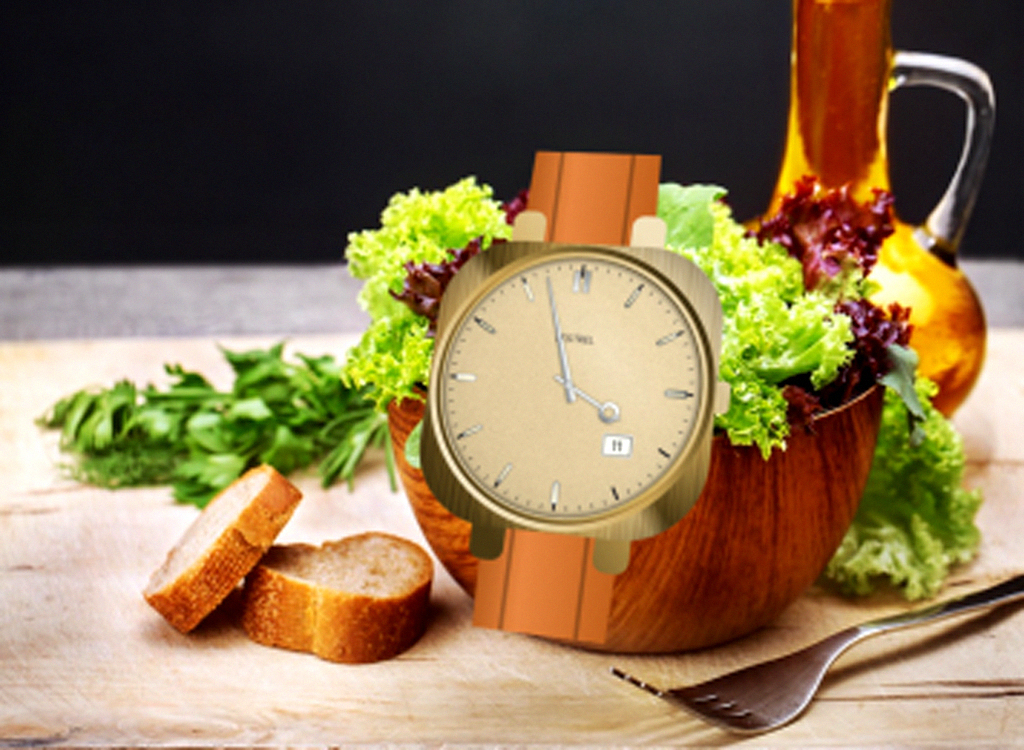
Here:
h=3 m=57
